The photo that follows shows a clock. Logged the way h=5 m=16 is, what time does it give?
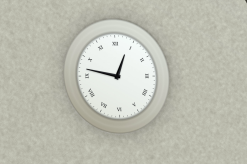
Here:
h=12 m=47
